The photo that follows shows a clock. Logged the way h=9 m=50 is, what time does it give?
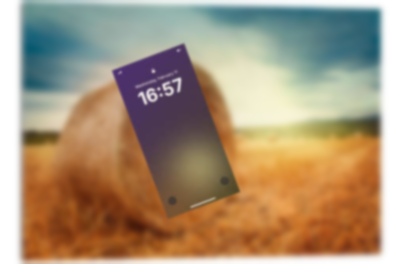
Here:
h=16 m=57
